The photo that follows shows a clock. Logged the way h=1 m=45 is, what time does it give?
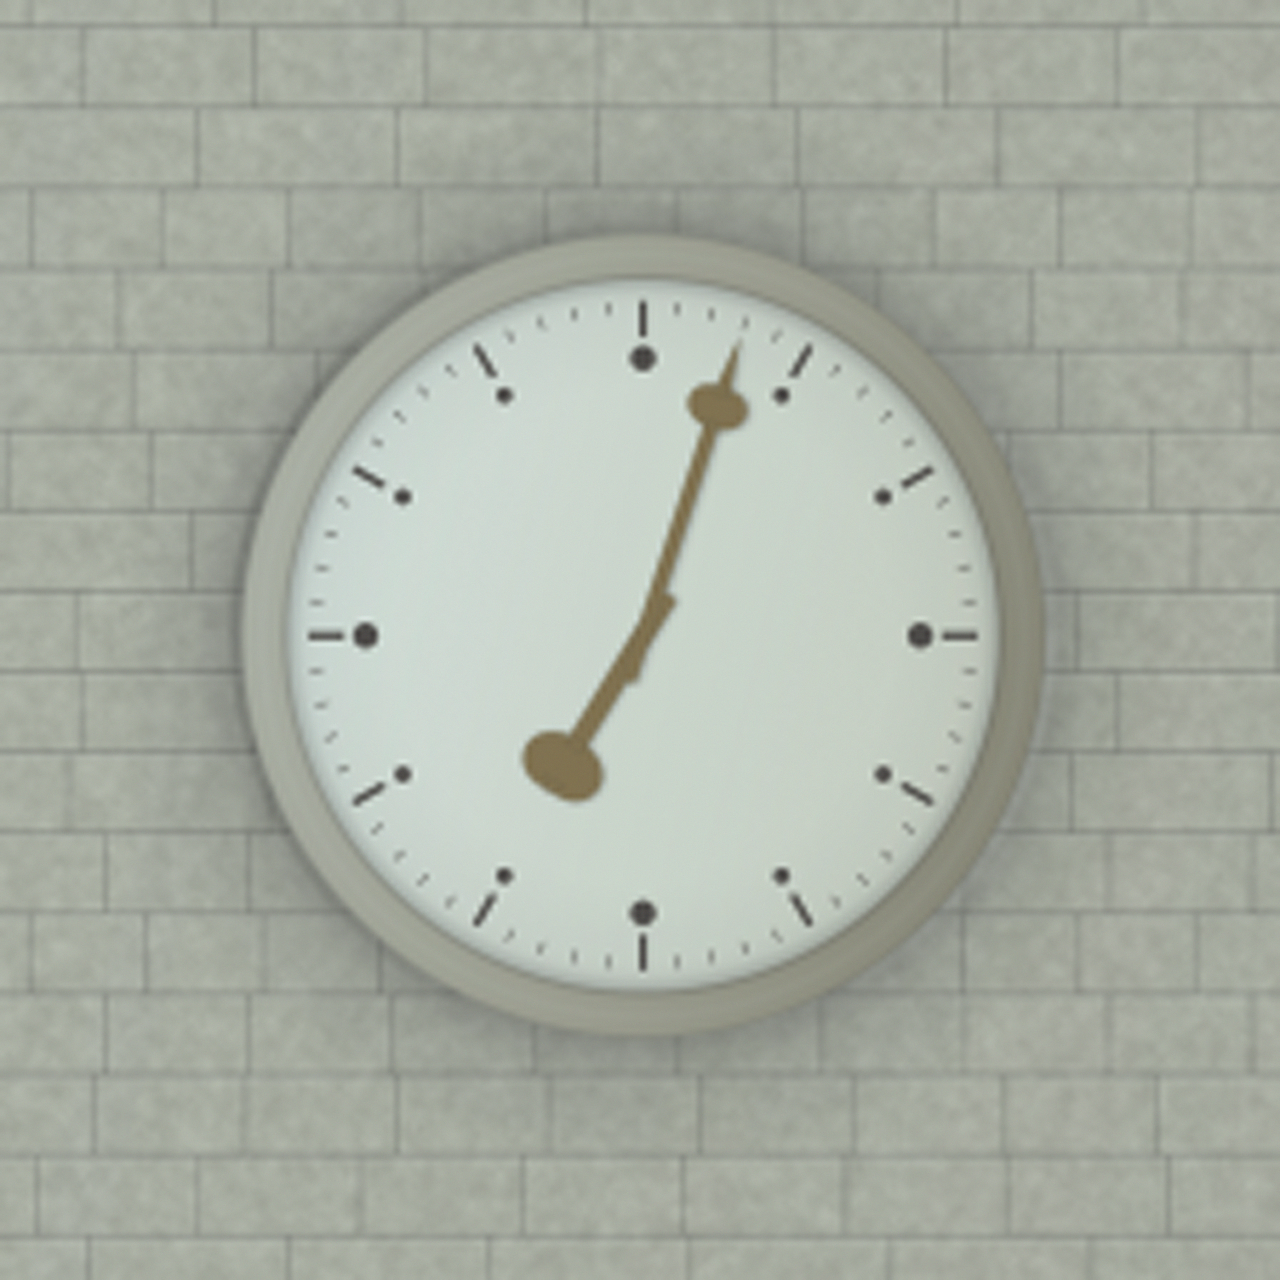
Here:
h=7 m=3
